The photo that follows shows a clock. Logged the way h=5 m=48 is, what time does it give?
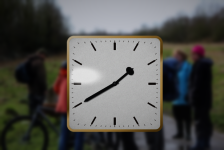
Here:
h=1 m=40
